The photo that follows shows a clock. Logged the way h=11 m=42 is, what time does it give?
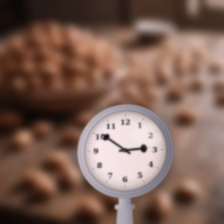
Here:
h=2 m=51
